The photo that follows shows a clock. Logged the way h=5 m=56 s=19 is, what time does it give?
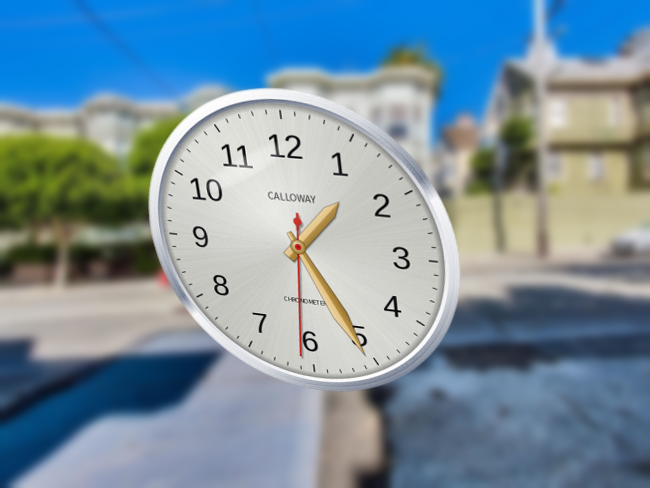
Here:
h=1 m=25 s=31
